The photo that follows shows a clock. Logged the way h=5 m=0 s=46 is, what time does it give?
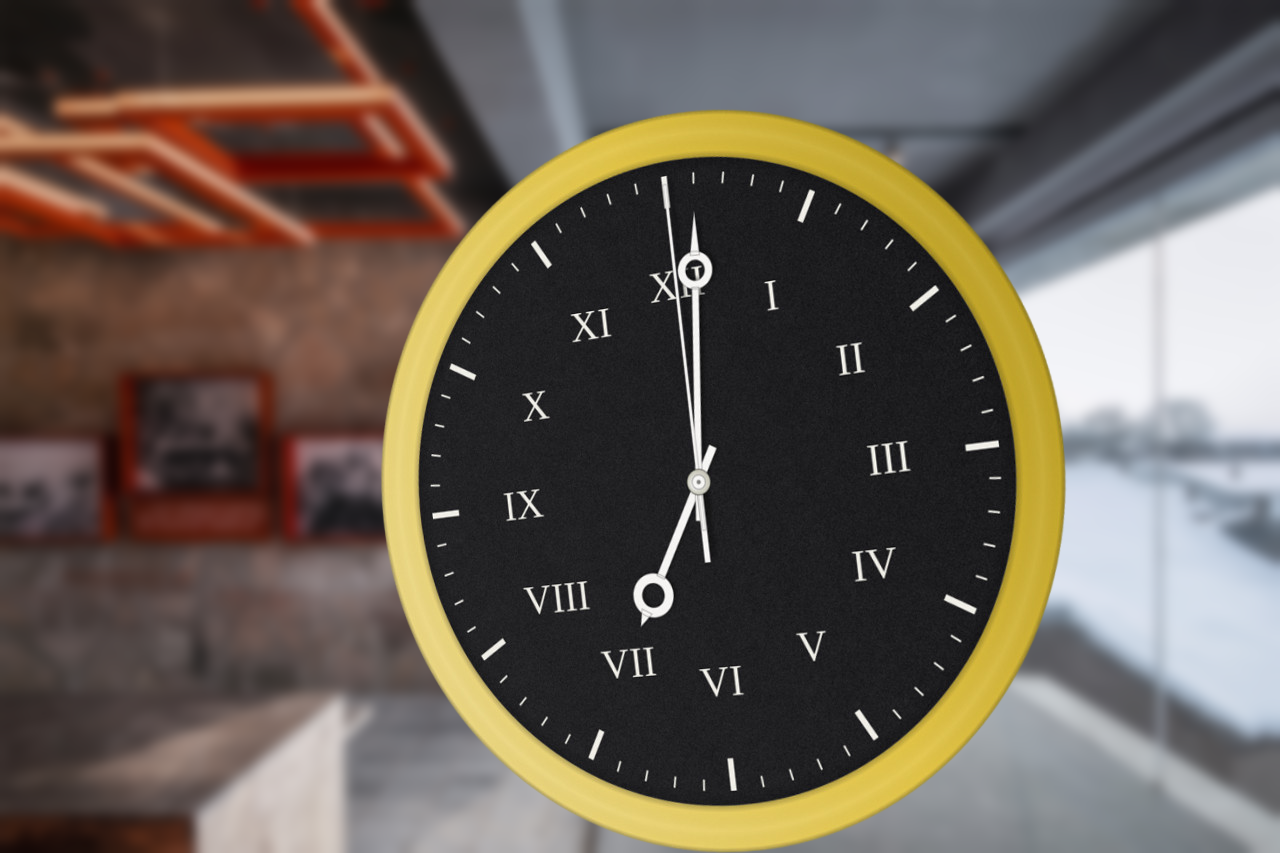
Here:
h=7 m=1 s=0
